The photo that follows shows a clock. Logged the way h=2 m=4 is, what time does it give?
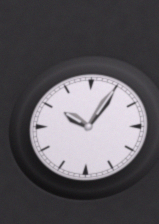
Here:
h=10 m=5
